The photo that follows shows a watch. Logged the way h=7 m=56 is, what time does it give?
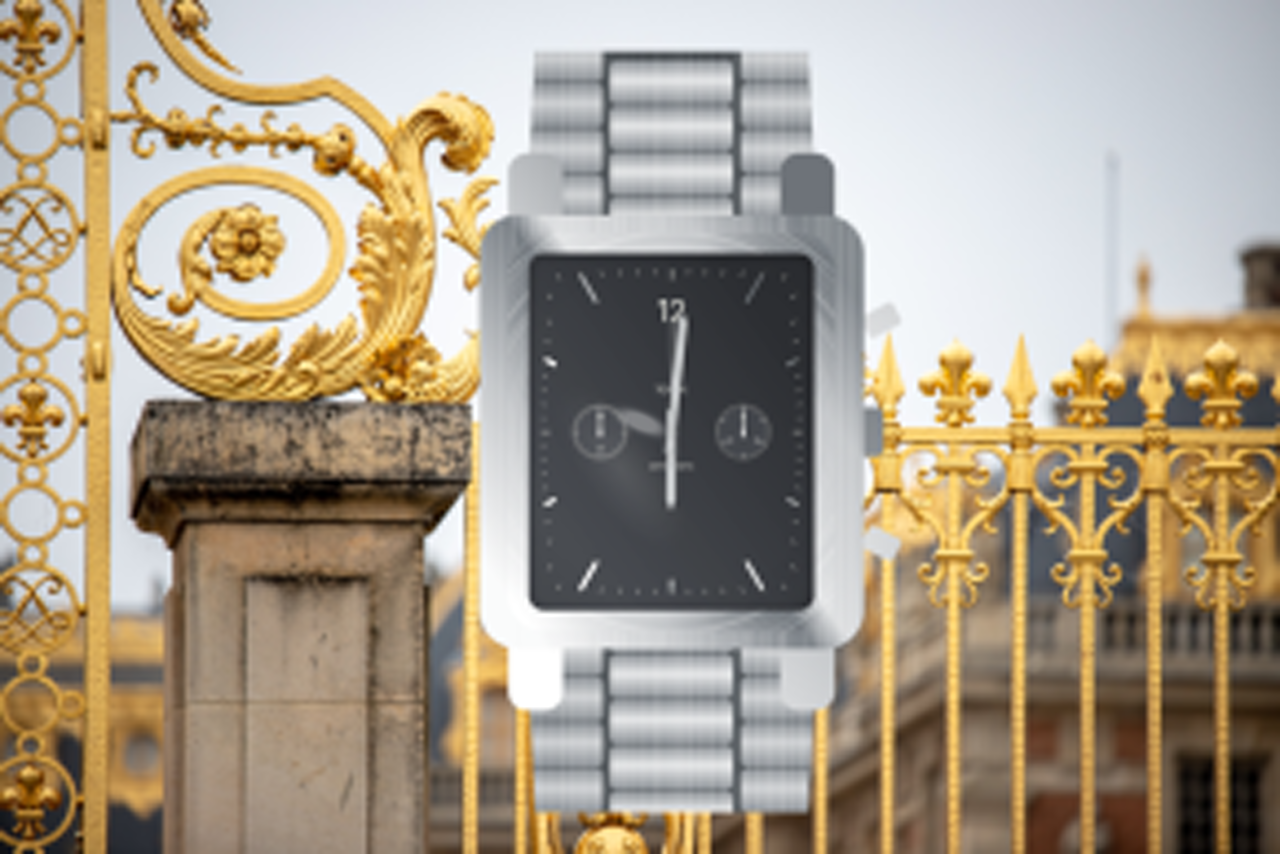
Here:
h=6 m=1
